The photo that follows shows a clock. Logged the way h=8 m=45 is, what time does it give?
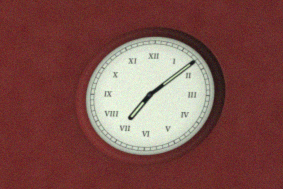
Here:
h=7 m=8
